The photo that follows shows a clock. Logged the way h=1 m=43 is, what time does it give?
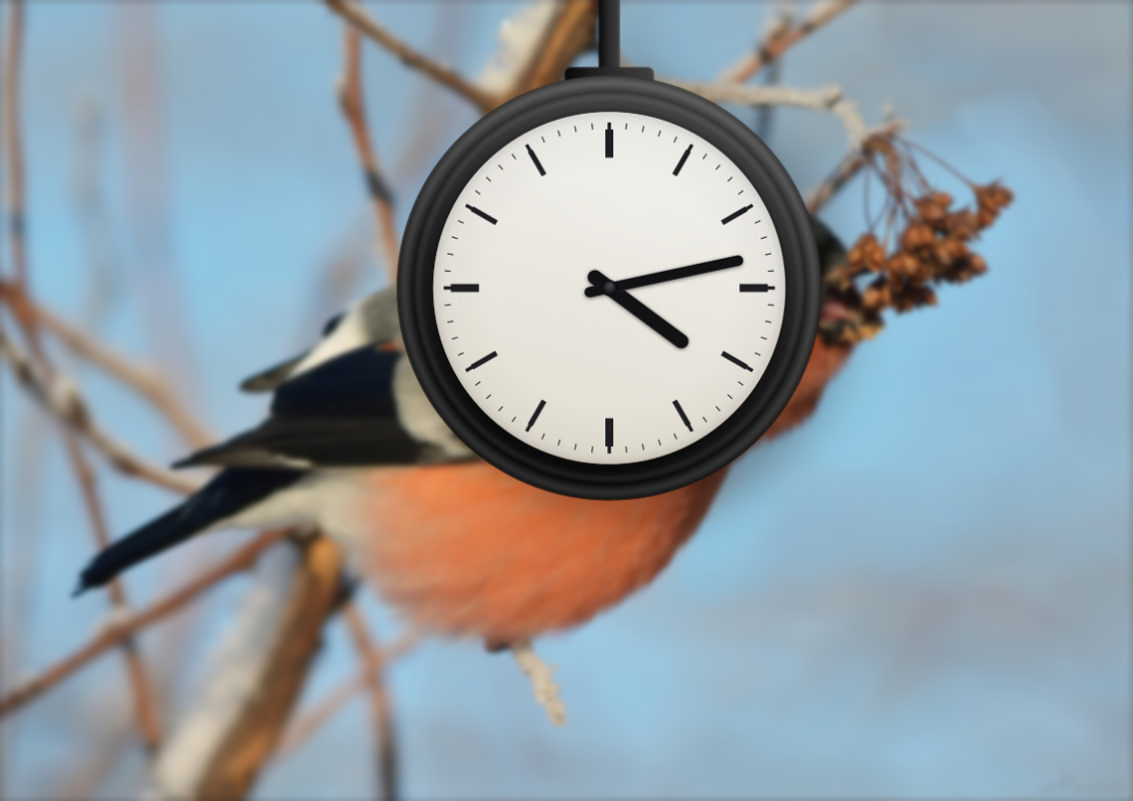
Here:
h=4 m=13
